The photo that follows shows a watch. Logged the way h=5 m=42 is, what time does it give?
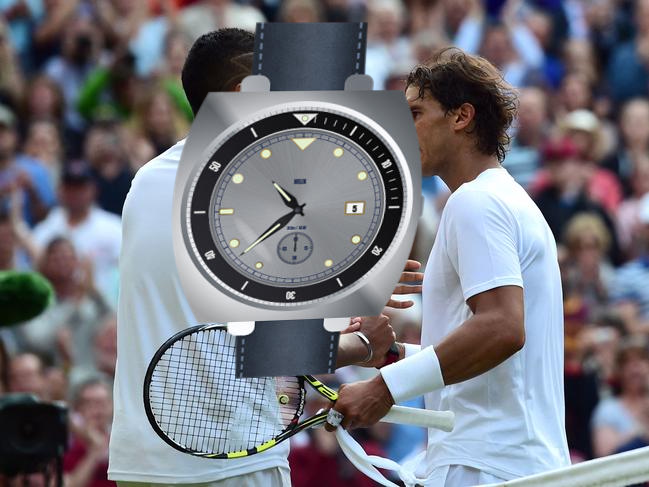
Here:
h=10 m=38
